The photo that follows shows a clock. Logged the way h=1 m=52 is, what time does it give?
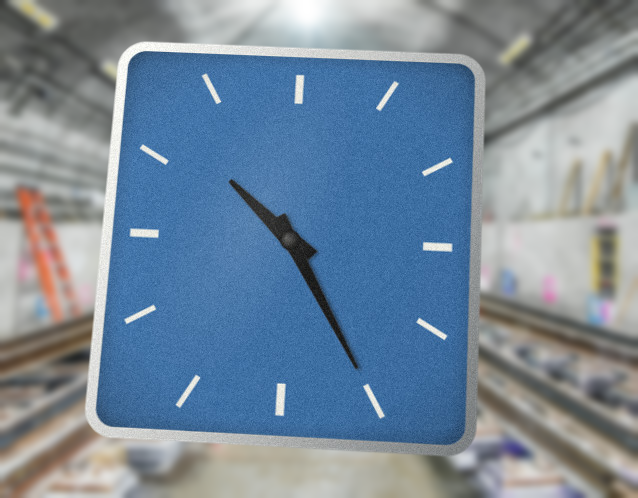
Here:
h=10 m=25
